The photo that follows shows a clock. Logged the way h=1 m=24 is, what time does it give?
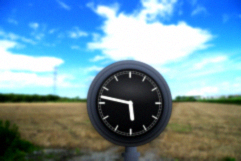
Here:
h=5 m=47
